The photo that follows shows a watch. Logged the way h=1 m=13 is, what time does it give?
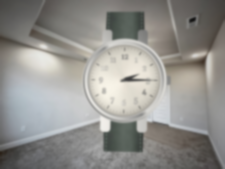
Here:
h=2 m=15
